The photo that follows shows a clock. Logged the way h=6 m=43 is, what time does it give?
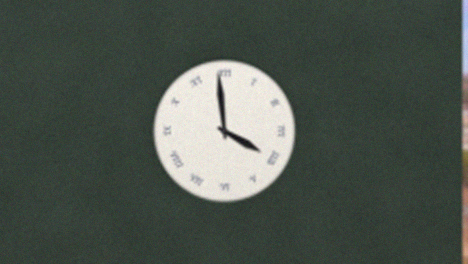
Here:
h=3 m=59
